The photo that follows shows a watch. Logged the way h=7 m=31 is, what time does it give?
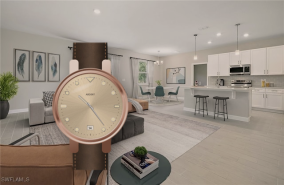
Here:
h=10 m=24
